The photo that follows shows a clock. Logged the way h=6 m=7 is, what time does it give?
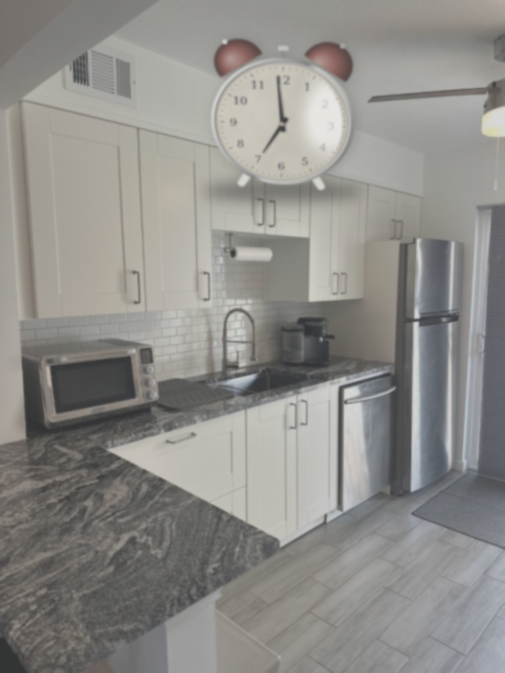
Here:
h=6 m=59
